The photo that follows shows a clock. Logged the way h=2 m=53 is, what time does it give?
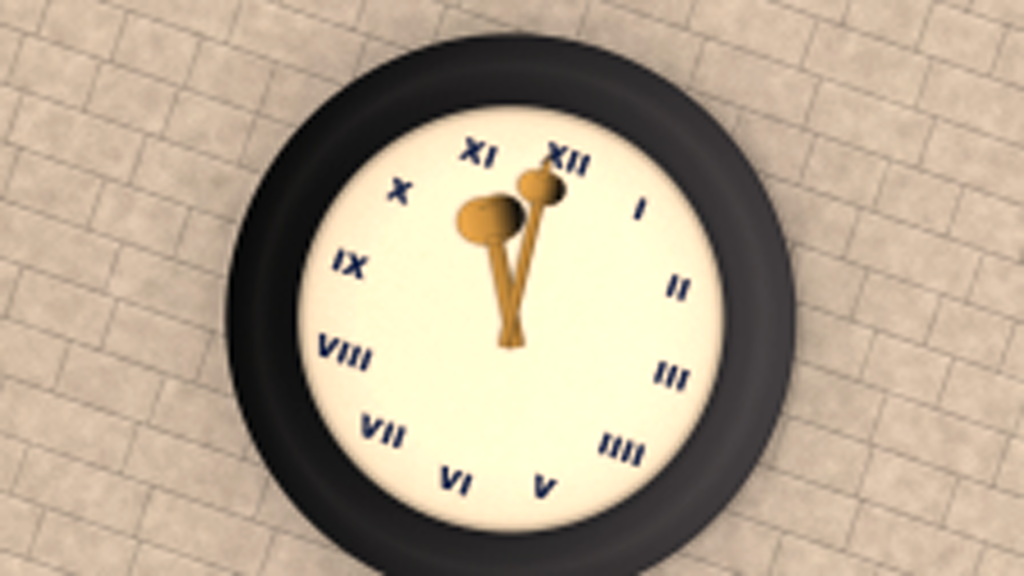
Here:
h=10 m=59
